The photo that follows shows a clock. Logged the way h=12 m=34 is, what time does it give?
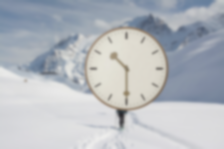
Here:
h=10 m=30
